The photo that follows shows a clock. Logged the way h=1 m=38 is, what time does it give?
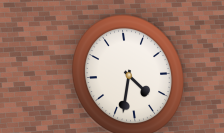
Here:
h=4 m=33
